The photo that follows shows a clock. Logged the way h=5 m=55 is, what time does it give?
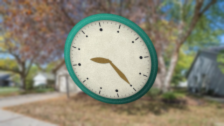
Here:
h=9 m=25
